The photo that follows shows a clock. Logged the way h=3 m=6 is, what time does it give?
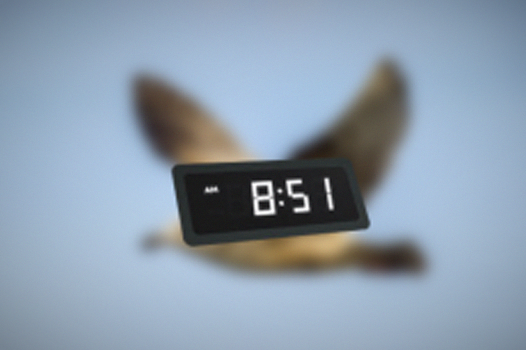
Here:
h=8 m=51
